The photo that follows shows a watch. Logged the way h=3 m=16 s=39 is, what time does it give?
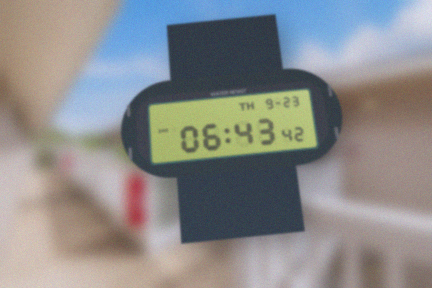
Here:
h=6 m=43 s=42
